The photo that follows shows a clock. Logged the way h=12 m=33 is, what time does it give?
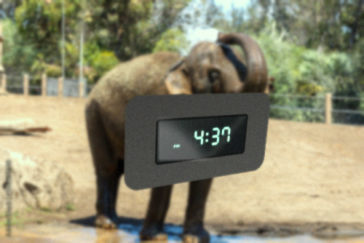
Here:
h=4 m=37
